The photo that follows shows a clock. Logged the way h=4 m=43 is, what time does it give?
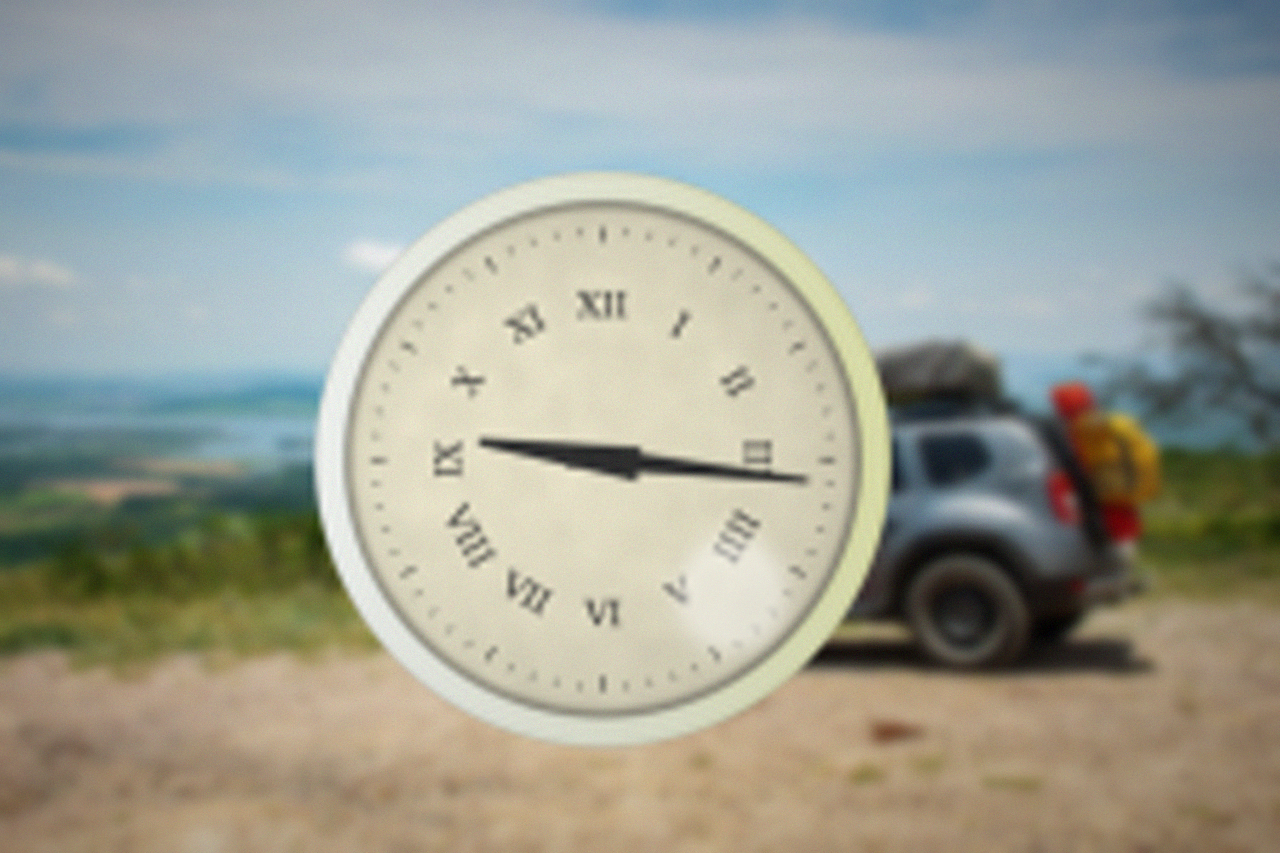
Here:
h=9 m=16
